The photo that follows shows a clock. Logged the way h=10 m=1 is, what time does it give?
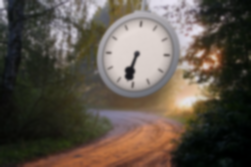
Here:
h=6 m=32
